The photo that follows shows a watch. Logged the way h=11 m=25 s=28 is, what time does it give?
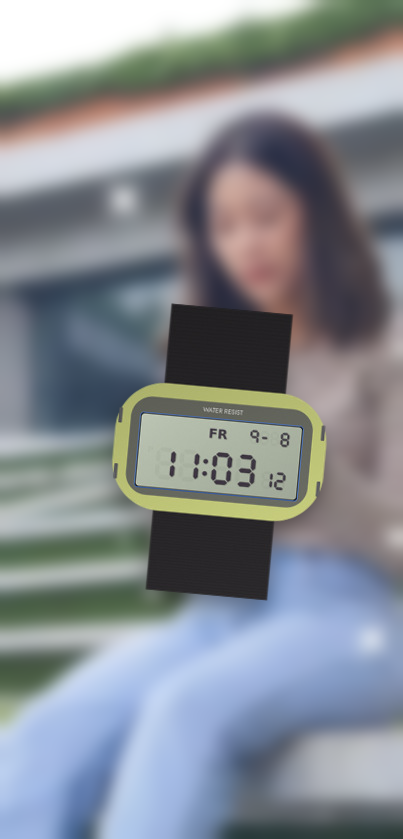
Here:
h=11 m=3 s=12
